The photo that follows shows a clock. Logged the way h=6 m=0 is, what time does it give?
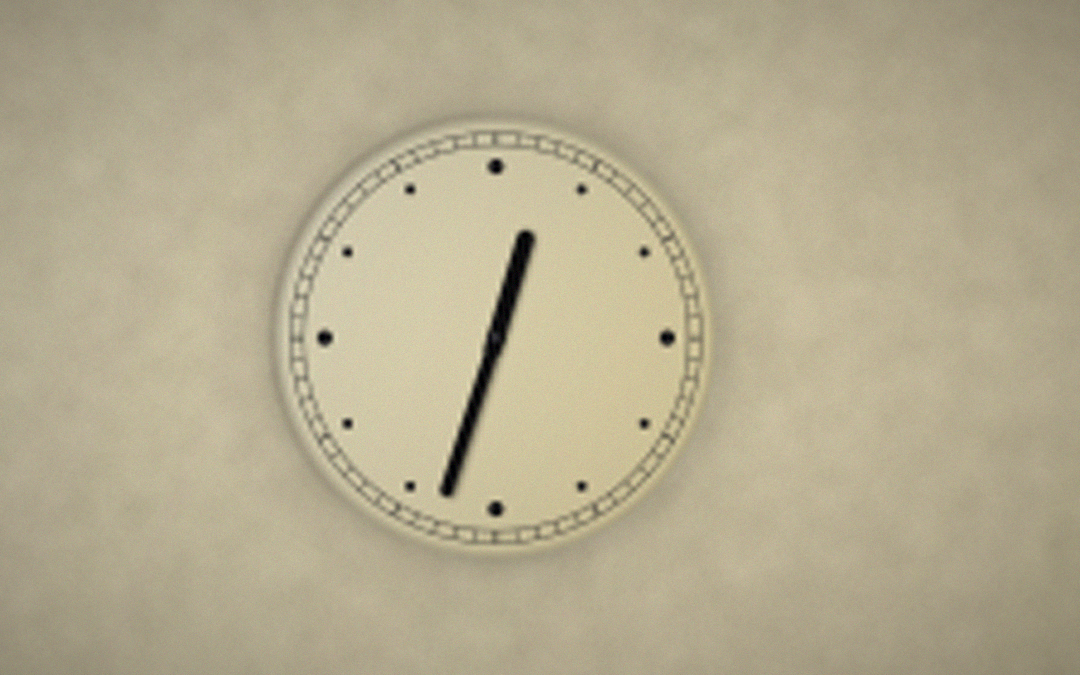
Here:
h=12 m=33
